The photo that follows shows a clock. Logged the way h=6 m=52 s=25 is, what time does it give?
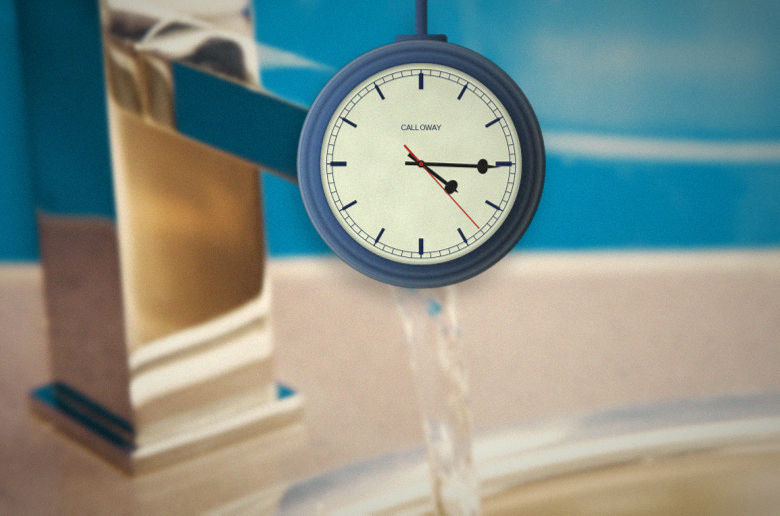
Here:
h=4 m=15 s=23
